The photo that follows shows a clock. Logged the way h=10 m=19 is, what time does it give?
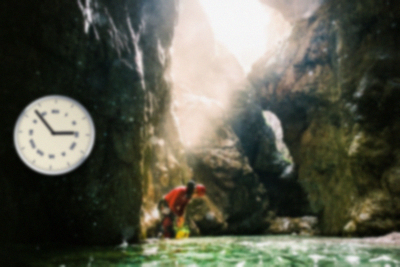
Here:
h=2 m=53
